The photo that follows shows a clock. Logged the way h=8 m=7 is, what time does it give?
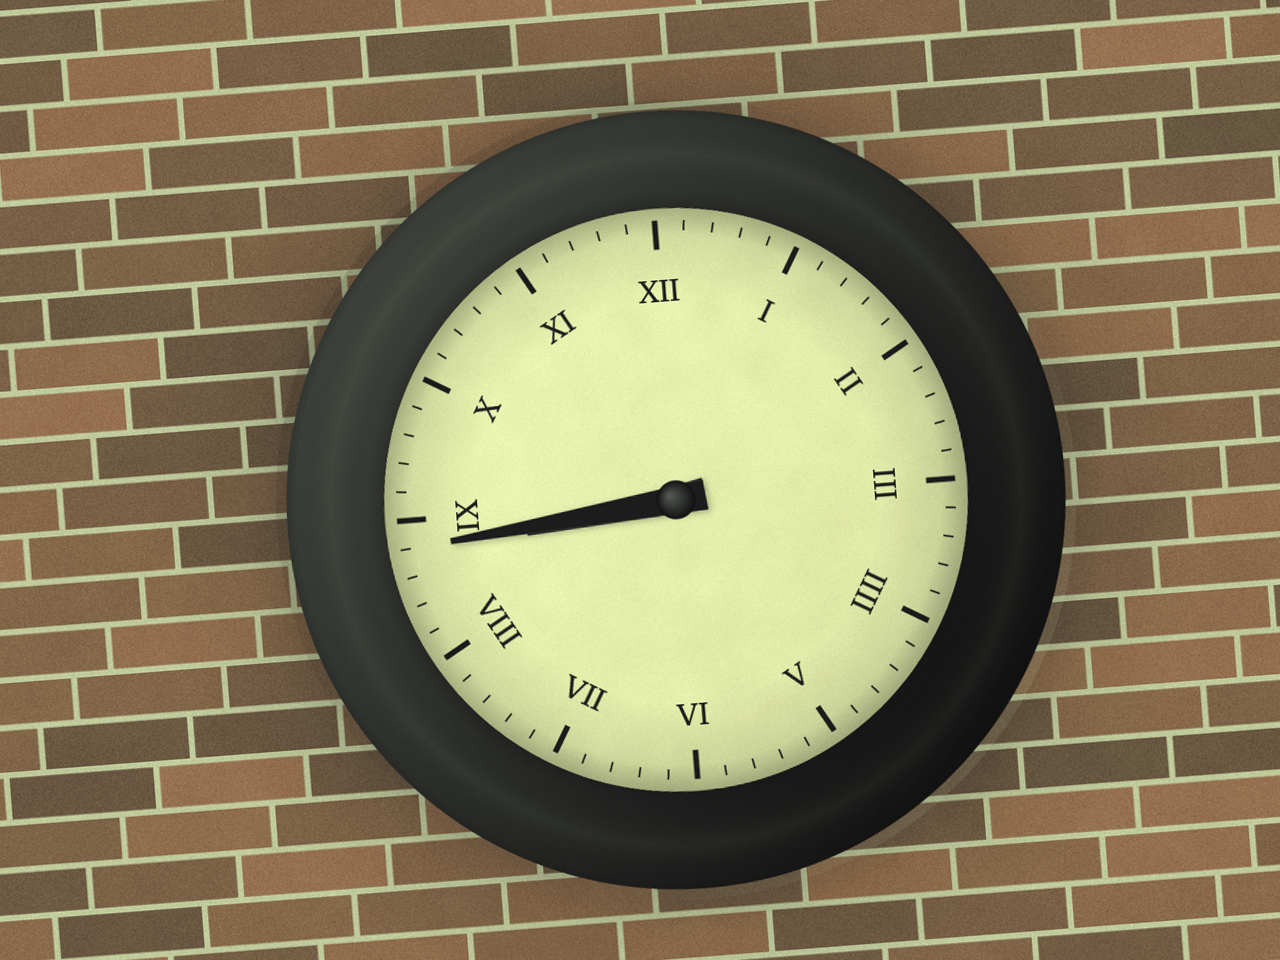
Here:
h=8 m=44
